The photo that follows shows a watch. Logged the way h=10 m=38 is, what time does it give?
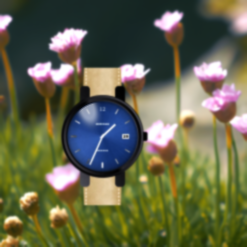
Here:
h=1 m=34
